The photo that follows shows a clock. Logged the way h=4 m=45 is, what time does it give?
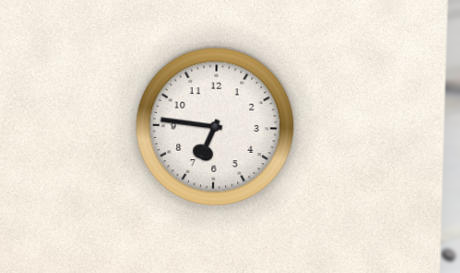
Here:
h=6 m=46
